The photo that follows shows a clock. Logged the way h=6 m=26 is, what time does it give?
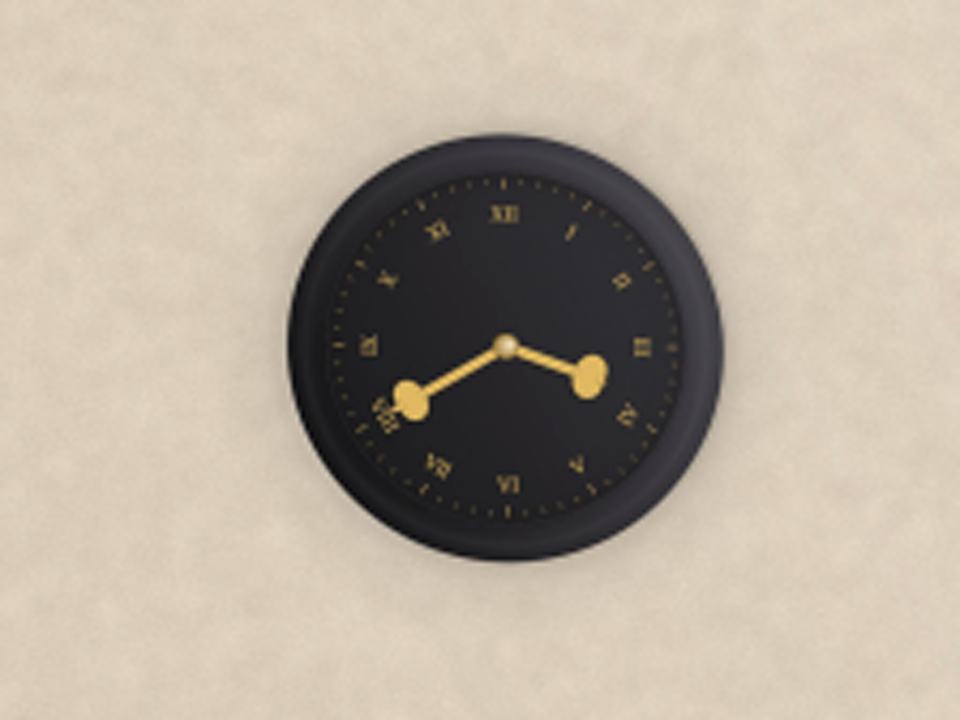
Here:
h=3 m=40
